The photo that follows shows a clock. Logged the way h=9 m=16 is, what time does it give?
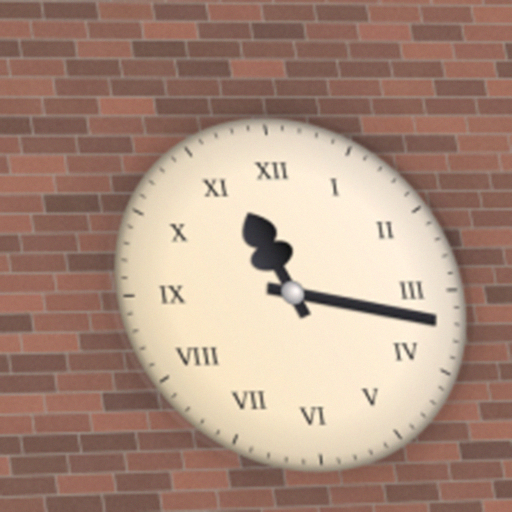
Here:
h=11 m=17
